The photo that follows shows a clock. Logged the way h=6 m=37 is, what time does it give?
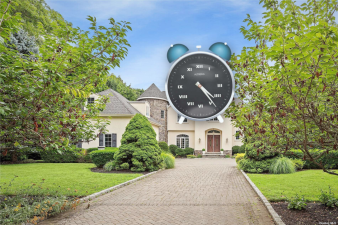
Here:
h=4 m=24
